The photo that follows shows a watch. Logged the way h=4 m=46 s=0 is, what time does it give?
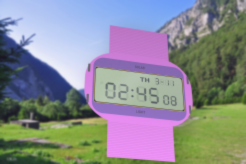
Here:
h=2 m=45 s=8
